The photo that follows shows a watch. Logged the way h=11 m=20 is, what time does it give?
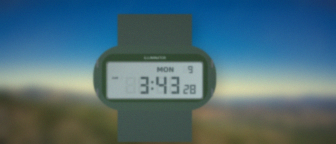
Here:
h=3 m=43
